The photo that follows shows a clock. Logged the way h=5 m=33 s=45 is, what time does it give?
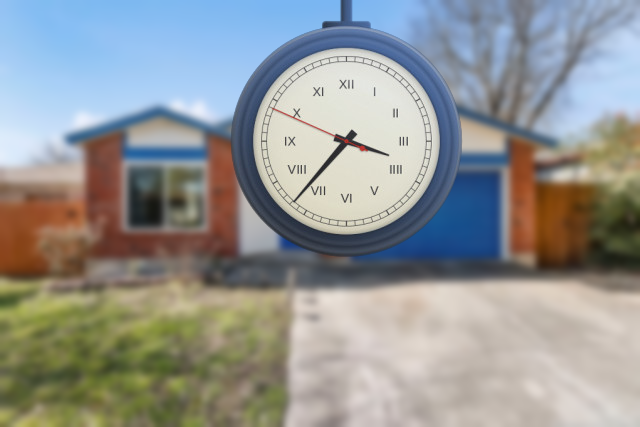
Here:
h=3 m=36 s=49
